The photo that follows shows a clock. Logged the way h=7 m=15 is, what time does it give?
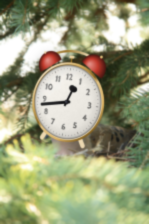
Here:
h=12 m=43
